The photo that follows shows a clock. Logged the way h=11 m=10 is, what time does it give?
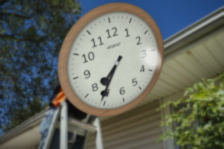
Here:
h=7 m=36
